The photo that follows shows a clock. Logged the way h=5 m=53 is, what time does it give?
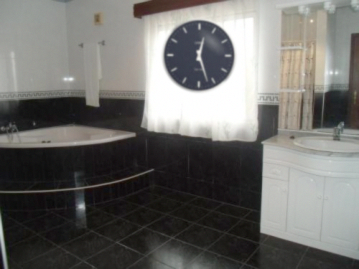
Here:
h=12 m=27
